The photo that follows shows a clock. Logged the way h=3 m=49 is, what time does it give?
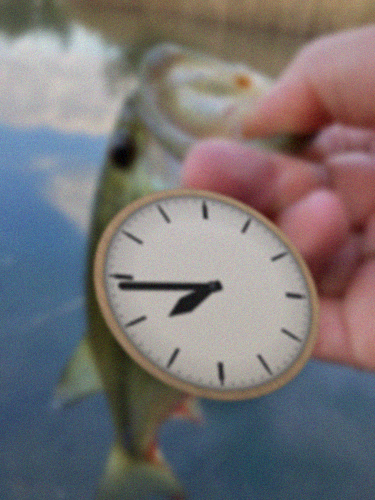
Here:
h=7 m=44
